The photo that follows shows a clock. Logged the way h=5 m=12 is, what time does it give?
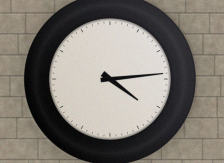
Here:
h=4 m=14
